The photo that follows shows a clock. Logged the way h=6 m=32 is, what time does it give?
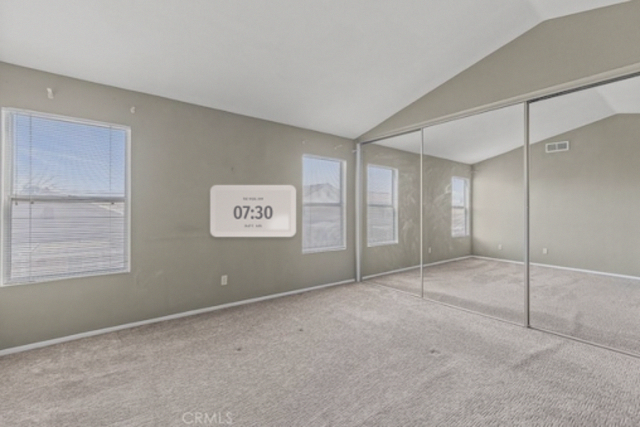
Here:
h=7 m=30
